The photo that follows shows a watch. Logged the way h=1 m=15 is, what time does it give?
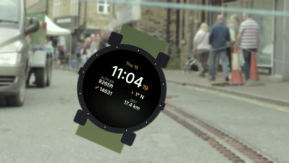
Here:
h=11 m=4
